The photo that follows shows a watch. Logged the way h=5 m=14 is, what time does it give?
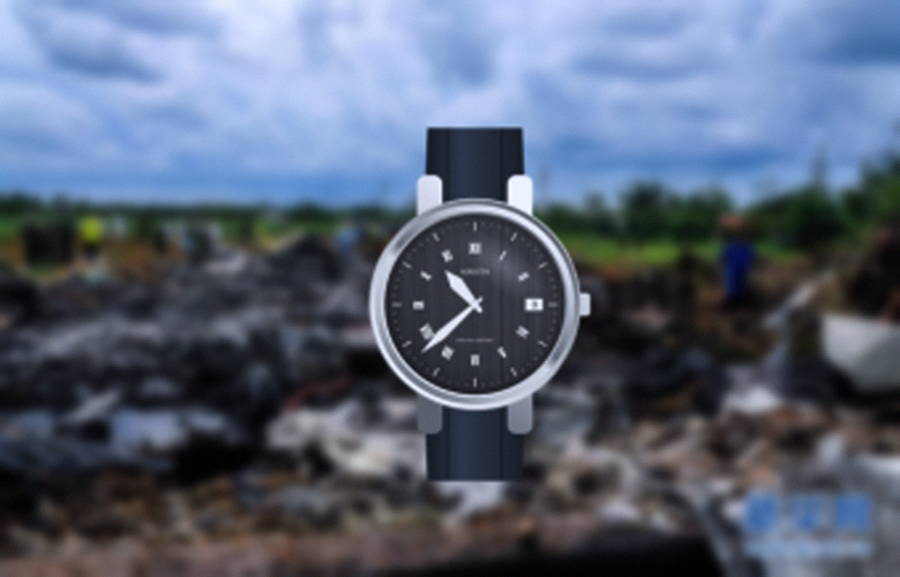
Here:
h=10 m=38
